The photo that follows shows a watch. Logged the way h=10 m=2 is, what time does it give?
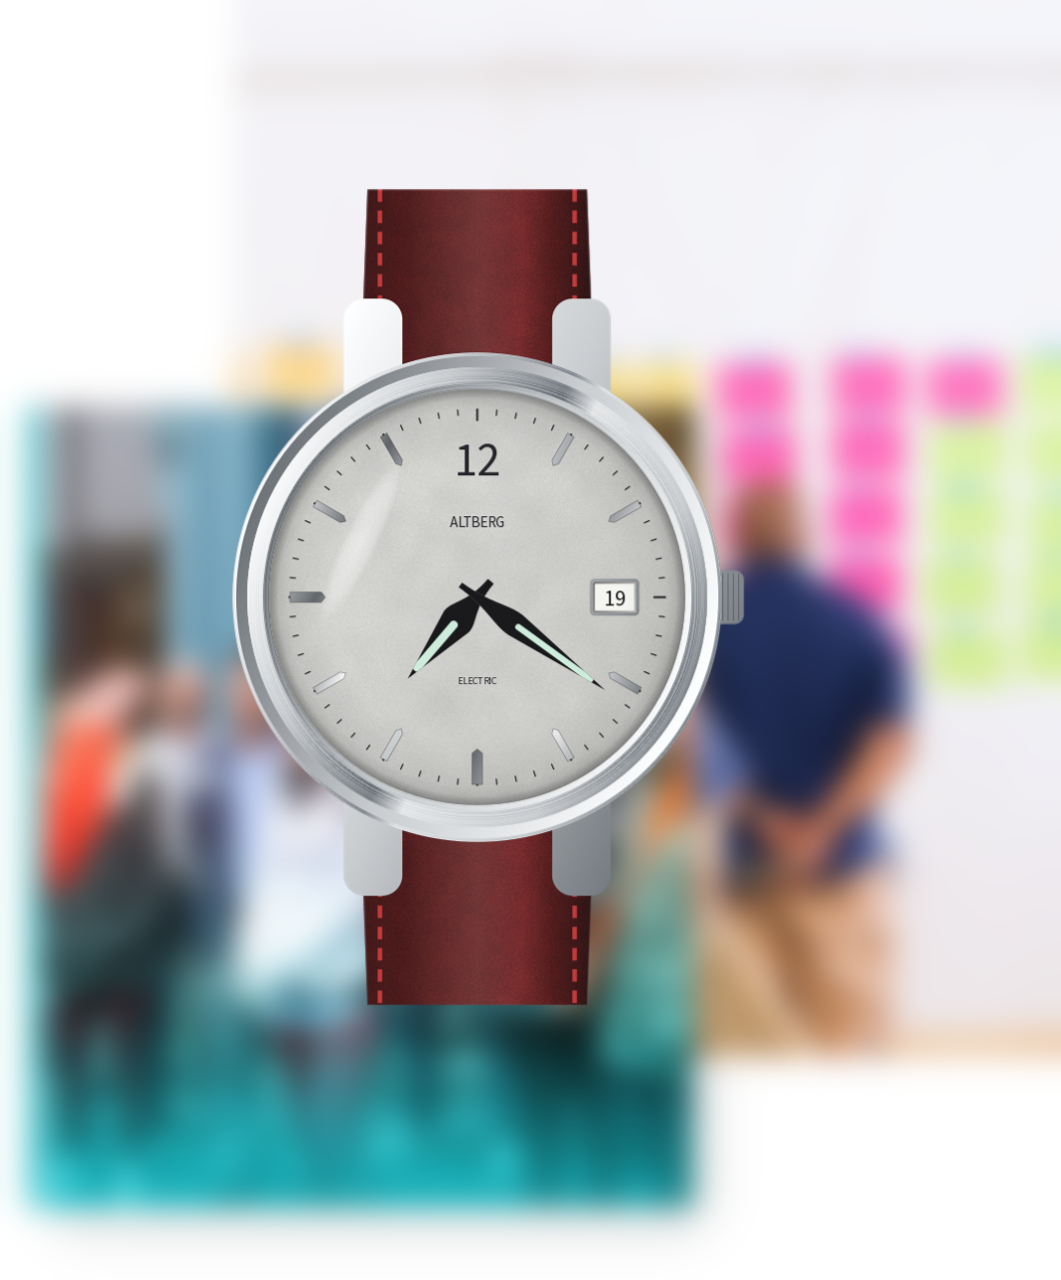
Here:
h=7 m=21
